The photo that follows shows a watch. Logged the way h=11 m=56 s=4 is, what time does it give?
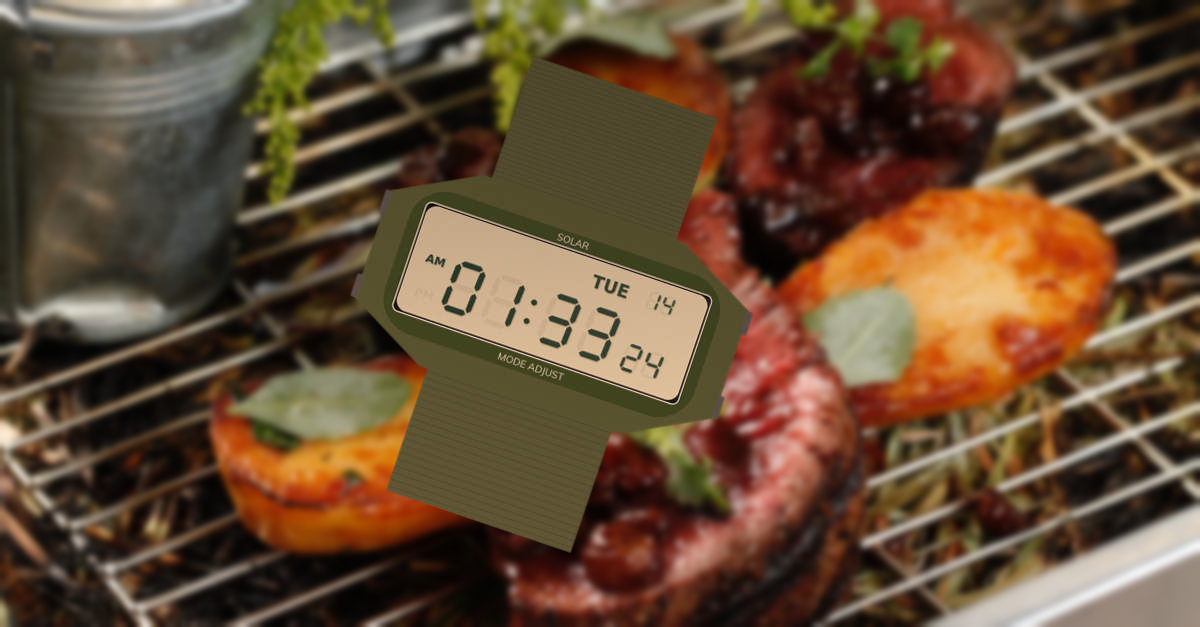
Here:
h=1 m=33 s=24
